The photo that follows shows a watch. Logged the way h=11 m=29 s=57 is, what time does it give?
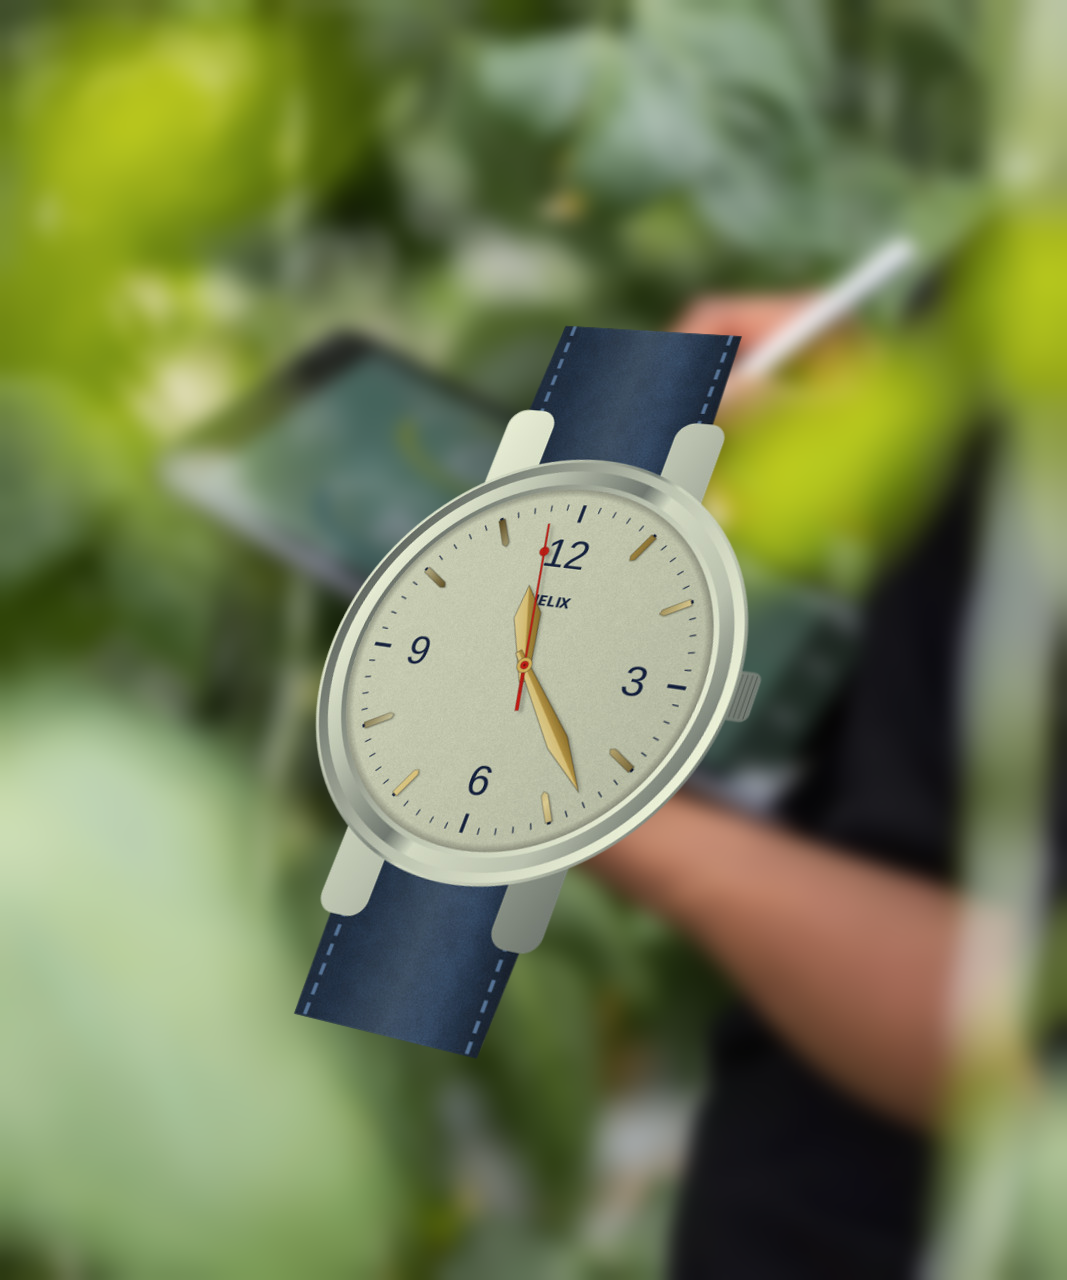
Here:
h=11 m=22 s=58
